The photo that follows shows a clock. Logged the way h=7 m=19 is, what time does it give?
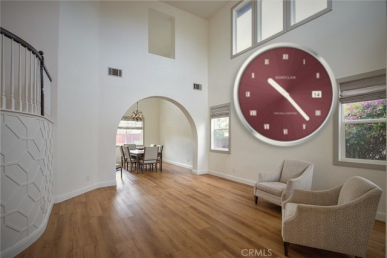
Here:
h=10 m=23
